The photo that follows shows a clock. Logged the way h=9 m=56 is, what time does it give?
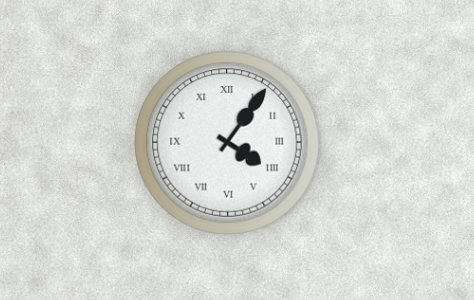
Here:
h=4 m=6
